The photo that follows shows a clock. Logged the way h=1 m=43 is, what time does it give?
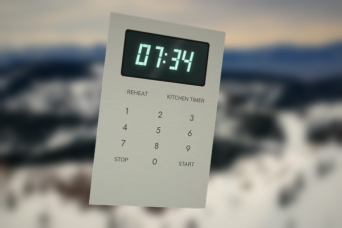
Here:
h=7 m=34
